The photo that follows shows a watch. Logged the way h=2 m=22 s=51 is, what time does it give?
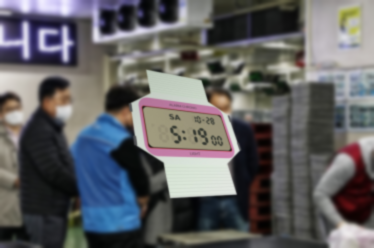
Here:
h=5 m=19 s=0
